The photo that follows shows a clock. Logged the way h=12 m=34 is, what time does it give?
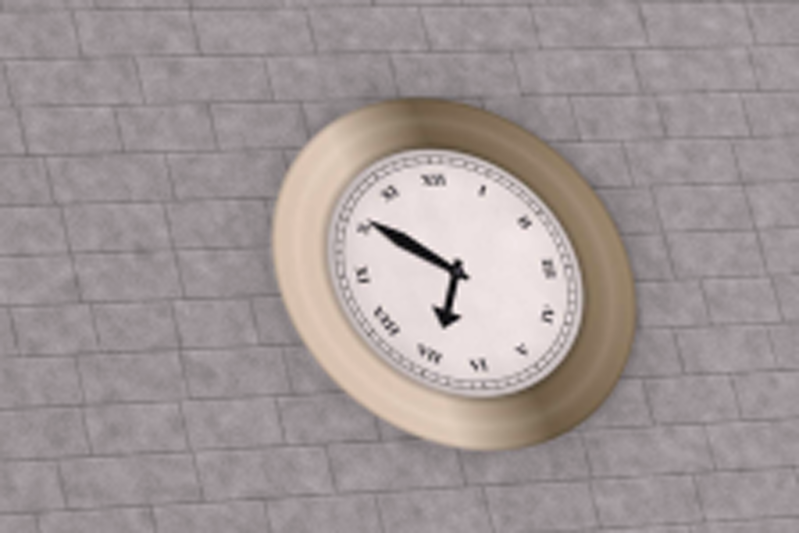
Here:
h=6 m=51
